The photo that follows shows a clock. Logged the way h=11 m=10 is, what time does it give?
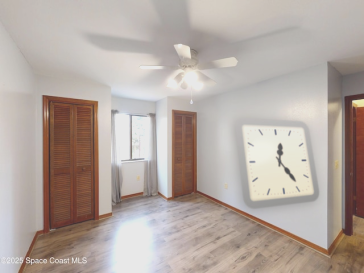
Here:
h=12 m=24
